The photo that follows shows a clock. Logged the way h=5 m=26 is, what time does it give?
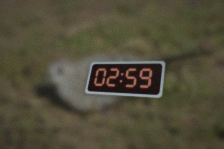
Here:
h=2 m=59
